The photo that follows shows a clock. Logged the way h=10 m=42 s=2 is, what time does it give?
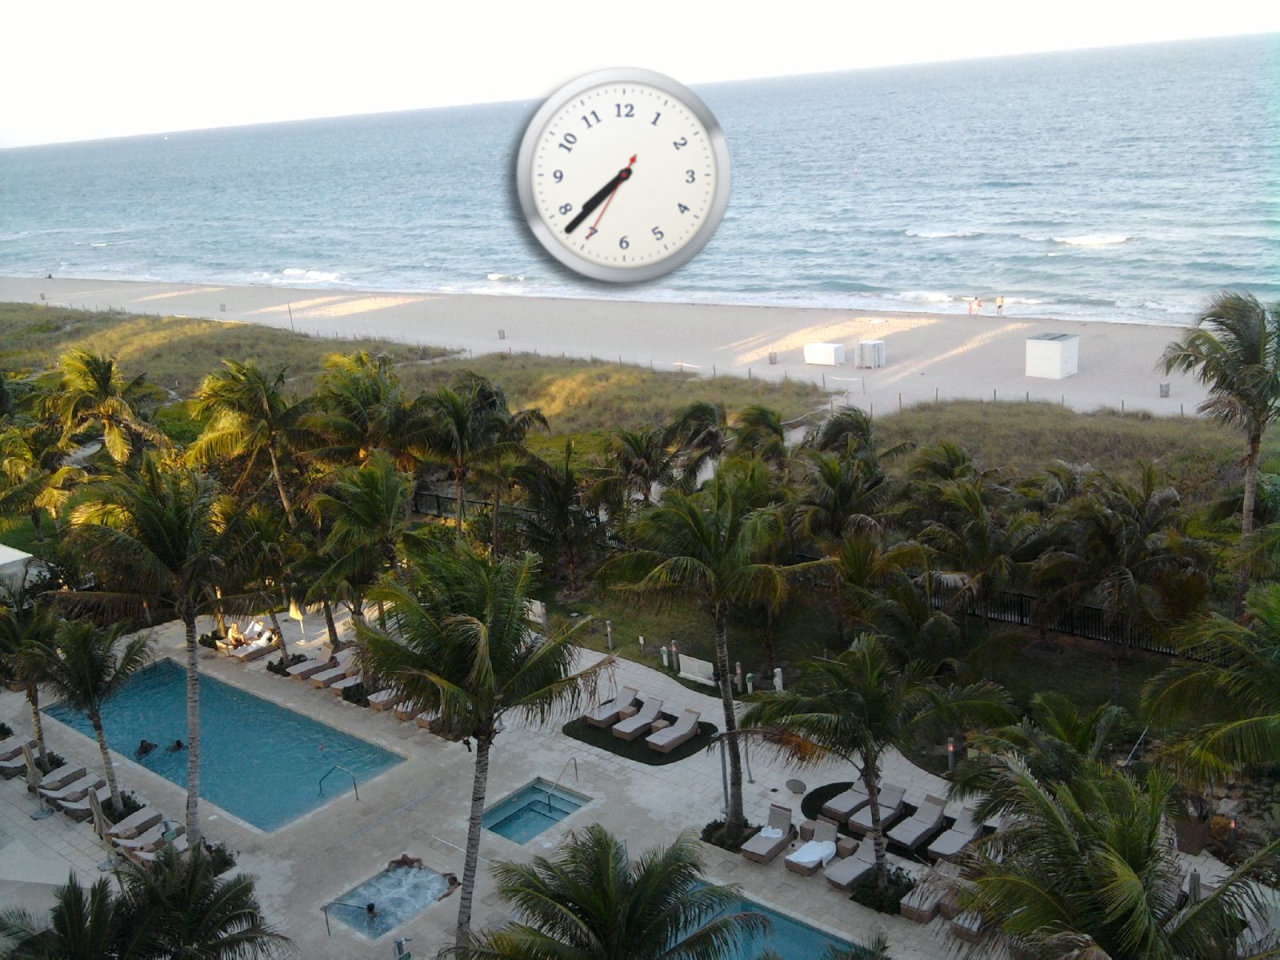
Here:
h=7 m=37 s=35
